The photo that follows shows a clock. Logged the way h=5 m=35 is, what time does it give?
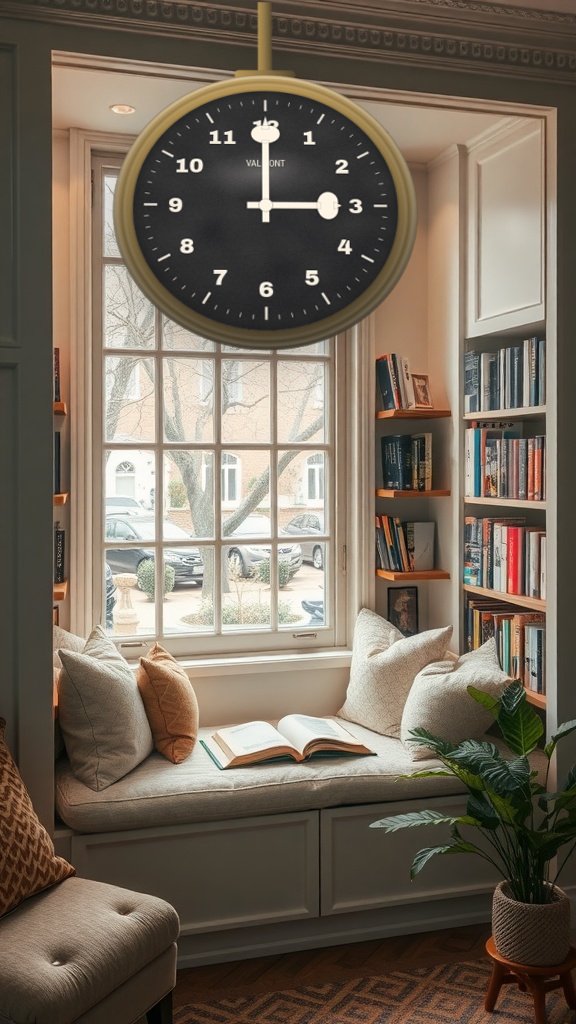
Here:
h=3 m=0
